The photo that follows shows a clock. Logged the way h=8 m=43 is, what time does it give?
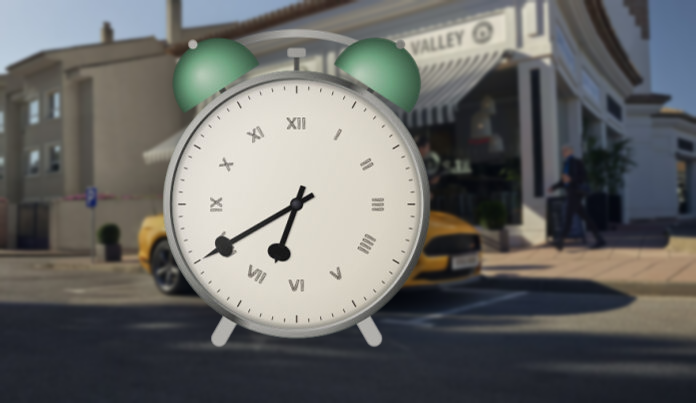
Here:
h=6 m=40
